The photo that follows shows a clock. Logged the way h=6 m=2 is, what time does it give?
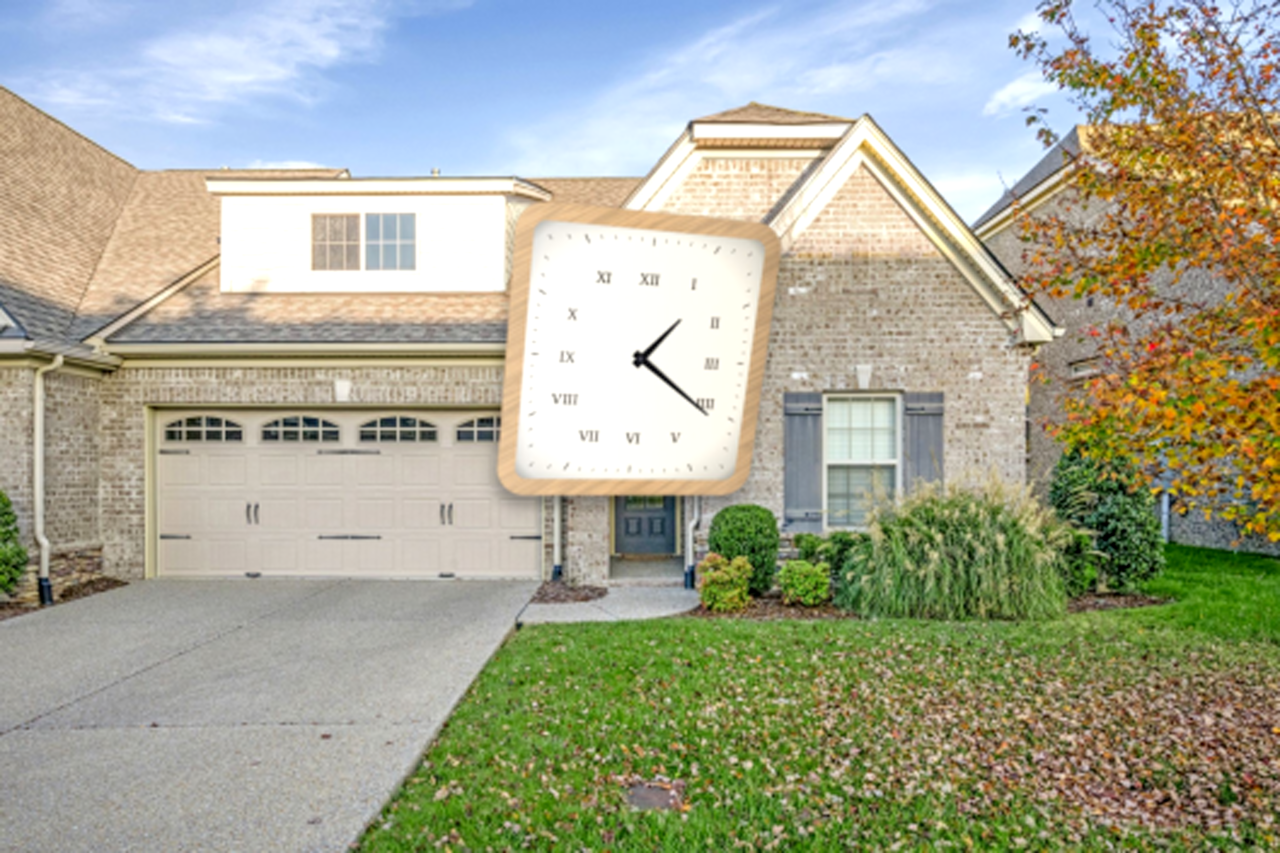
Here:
h=1 m=21
